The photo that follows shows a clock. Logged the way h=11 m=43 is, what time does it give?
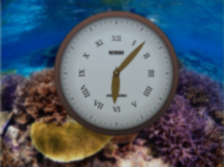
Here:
h=6 m=7
